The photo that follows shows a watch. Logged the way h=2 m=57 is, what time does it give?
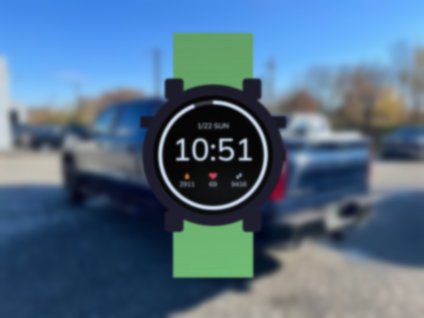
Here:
h=10 m=51
